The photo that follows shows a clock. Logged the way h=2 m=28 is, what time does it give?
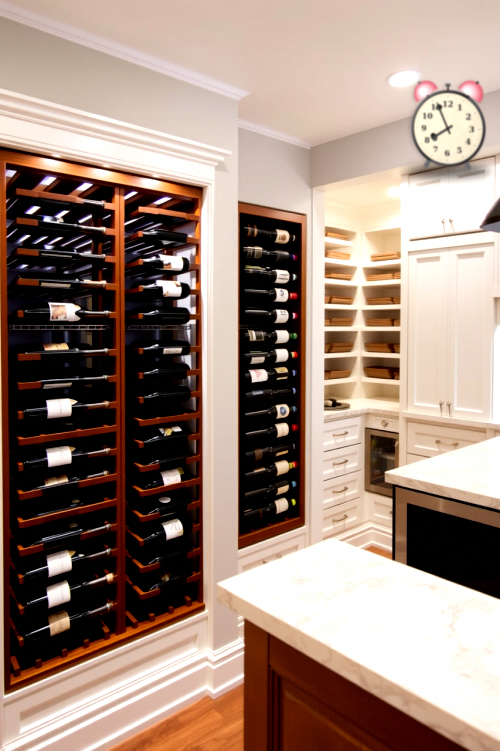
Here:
h=7 m=56
